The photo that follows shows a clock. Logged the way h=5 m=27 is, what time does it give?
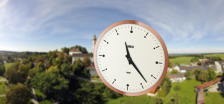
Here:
h=11 m=23
